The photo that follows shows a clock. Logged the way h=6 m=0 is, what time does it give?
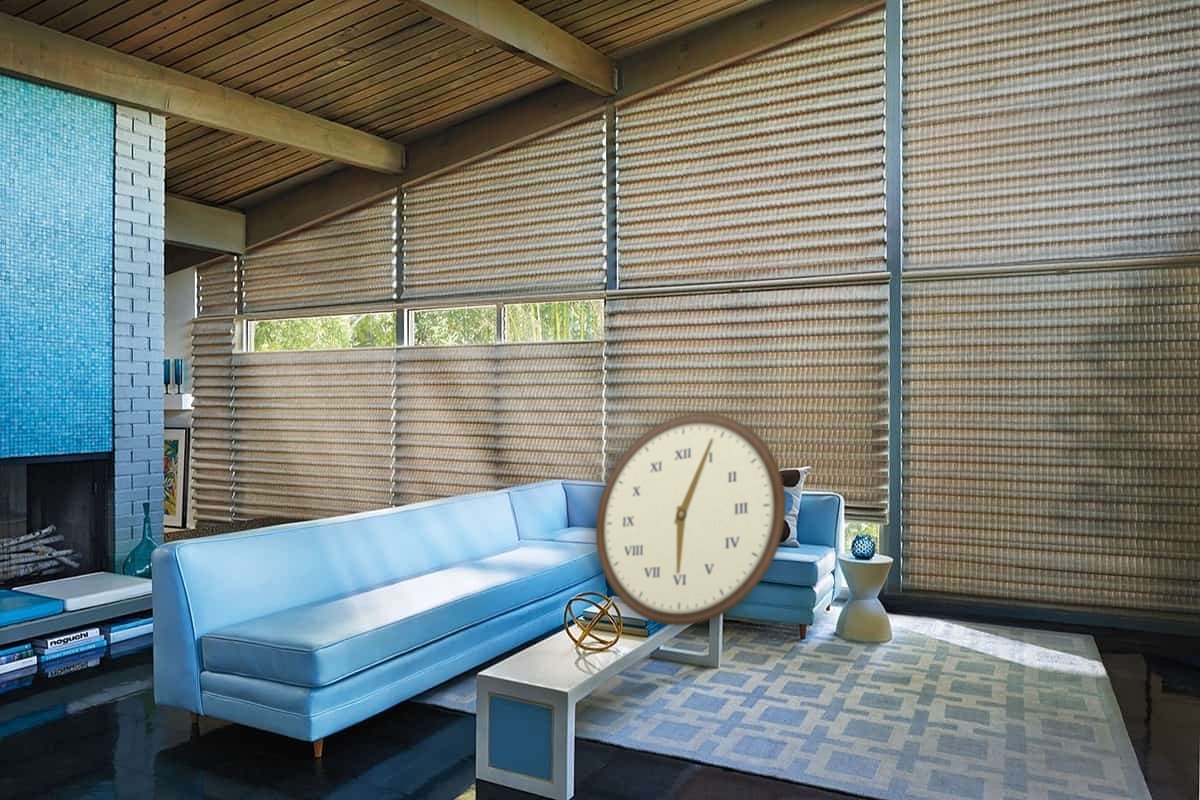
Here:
h=6 m=4
